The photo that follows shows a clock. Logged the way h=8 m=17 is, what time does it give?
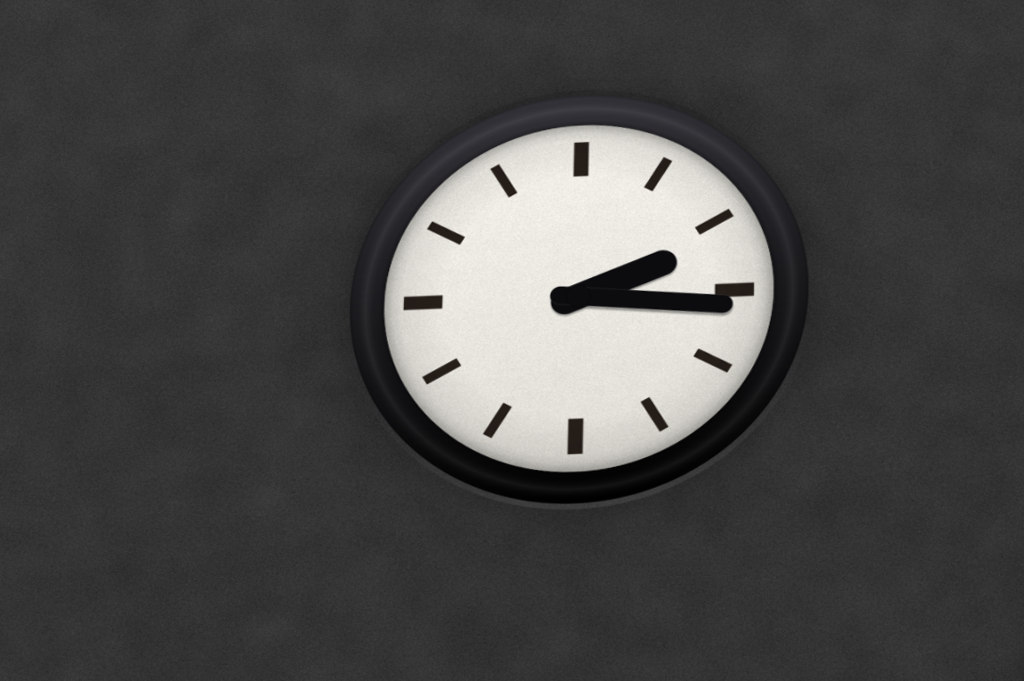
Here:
h=2 m=16
